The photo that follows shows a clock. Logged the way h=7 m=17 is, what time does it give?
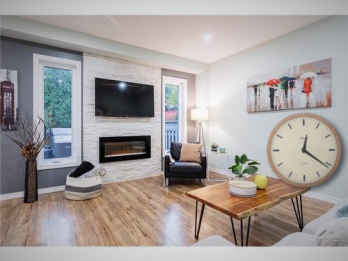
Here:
h=12 m=21
